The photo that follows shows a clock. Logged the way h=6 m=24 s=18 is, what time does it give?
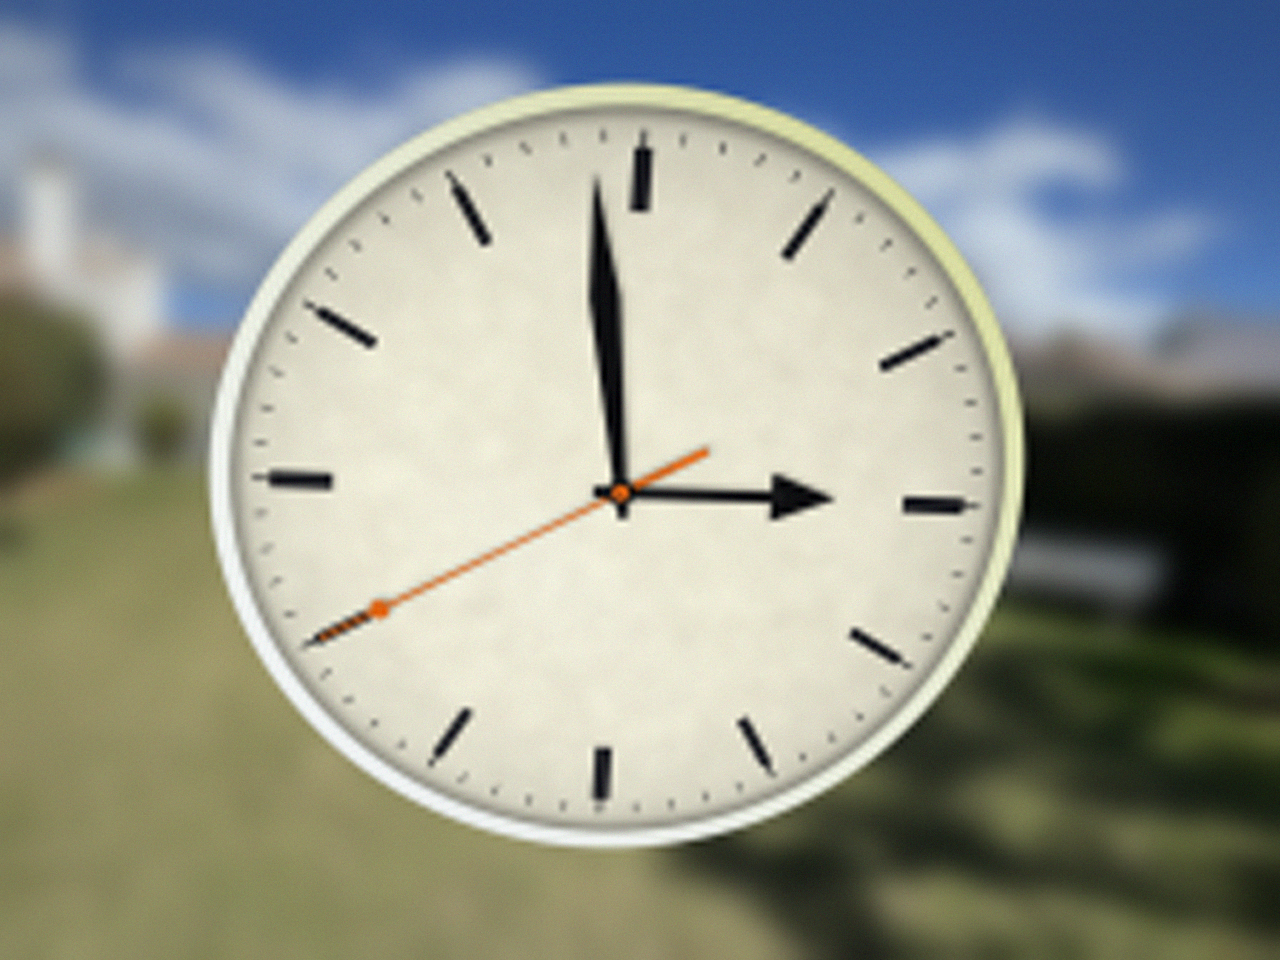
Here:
h=2 m=58 s=40
